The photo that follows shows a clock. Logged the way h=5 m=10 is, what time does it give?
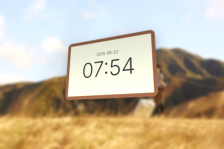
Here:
h=7 m=54
